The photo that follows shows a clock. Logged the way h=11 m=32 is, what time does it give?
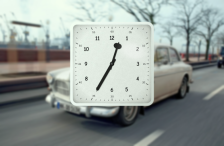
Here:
h=12 m=35
